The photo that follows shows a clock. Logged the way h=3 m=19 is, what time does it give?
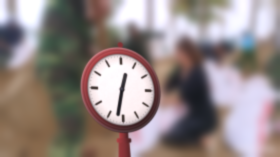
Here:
h=12 m=32
